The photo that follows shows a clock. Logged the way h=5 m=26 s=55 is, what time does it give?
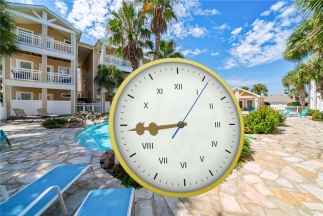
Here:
h=8 m=44 s=6
